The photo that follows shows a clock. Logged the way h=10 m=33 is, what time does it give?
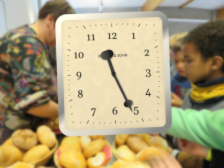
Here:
h=11 m=26
